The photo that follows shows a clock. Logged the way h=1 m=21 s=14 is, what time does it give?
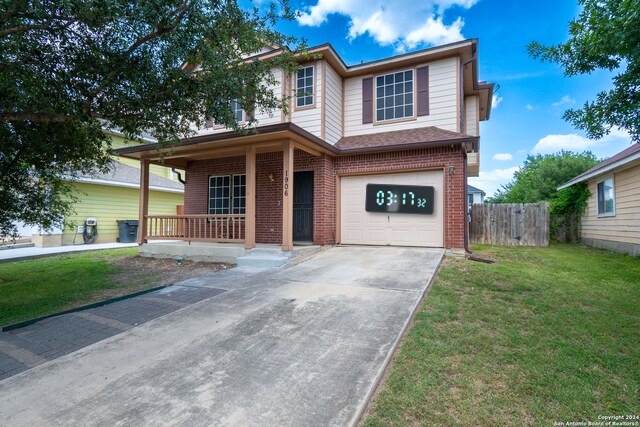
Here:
h=3 m=17 s=32
